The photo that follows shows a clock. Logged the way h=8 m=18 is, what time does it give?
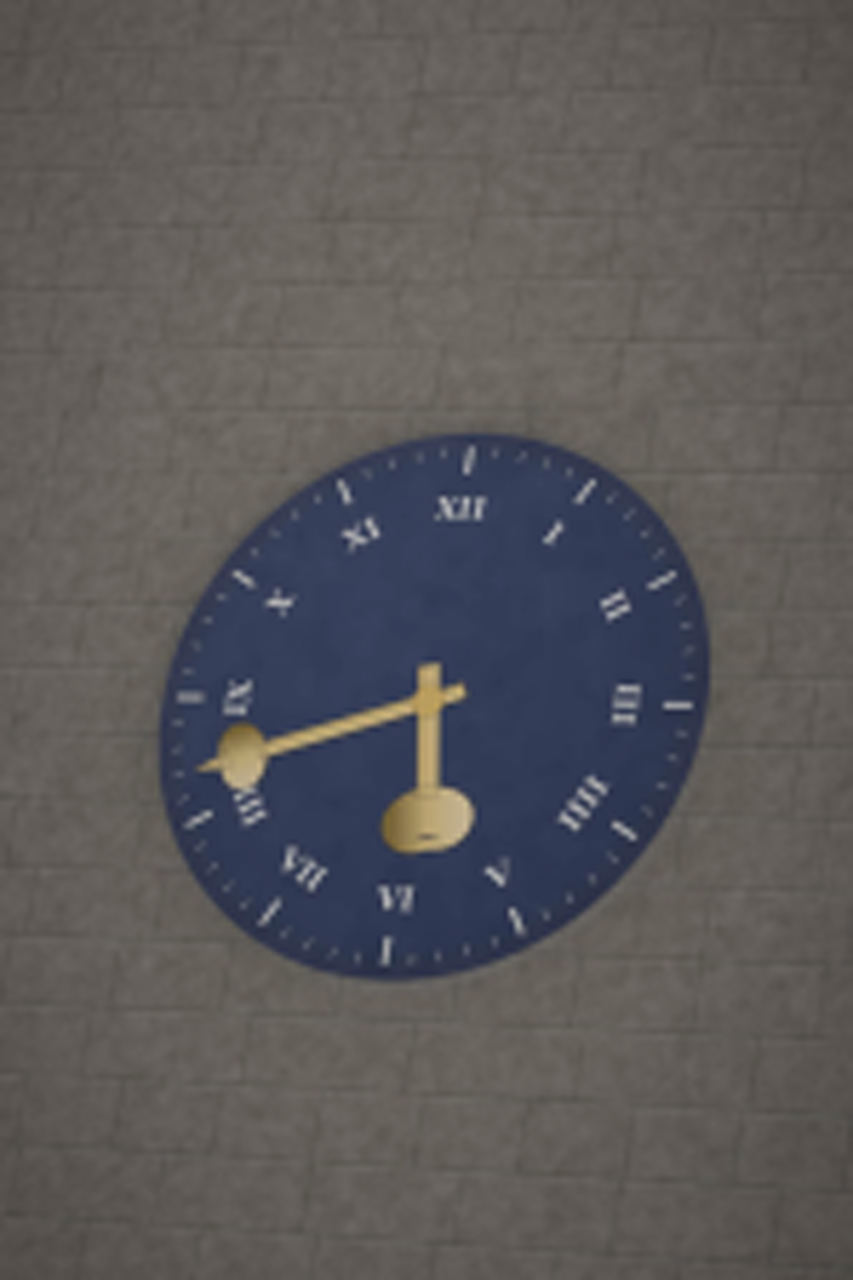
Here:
h=5 m=42
